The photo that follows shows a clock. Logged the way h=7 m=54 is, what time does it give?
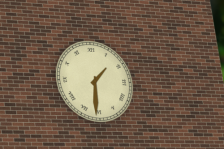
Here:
h=1 m=31
